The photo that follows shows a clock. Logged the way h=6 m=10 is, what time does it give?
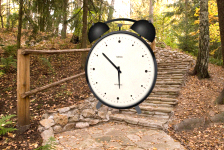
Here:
h=5 m=52
